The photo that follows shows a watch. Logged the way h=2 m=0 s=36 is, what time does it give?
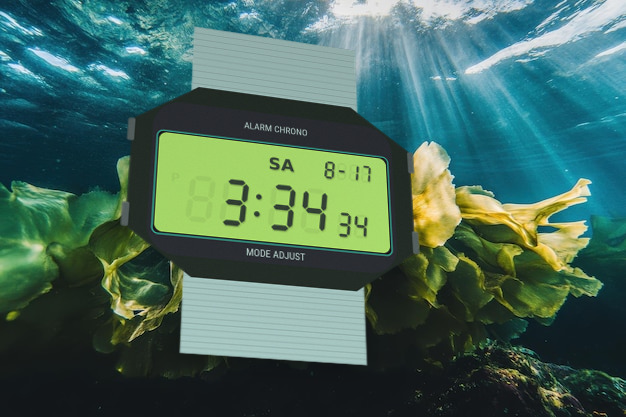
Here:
h=3 m=34 s=34
